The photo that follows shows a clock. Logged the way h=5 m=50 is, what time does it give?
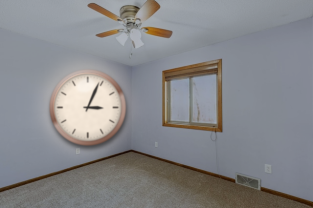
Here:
h=3 m=4
